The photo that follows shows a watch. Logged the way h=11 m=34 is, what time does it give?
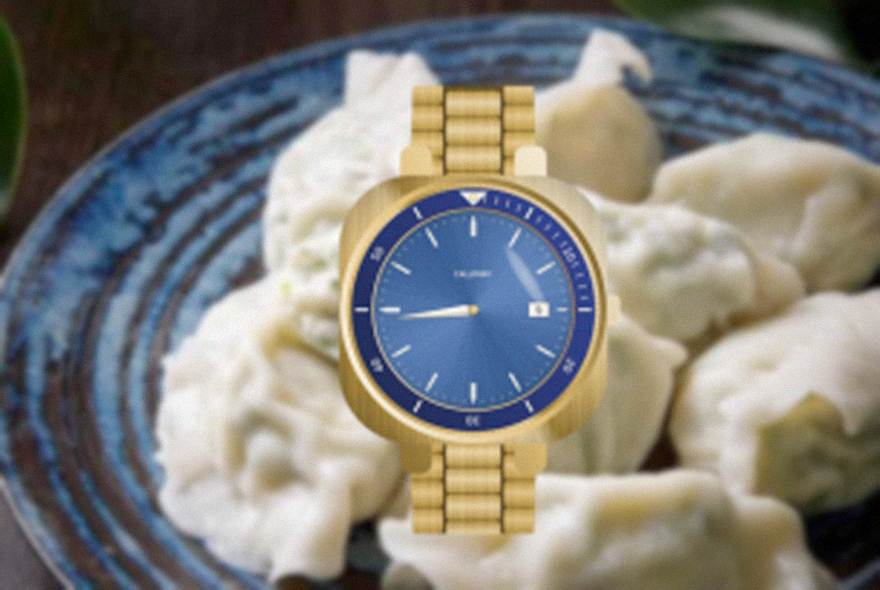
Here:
h=8 m=44
